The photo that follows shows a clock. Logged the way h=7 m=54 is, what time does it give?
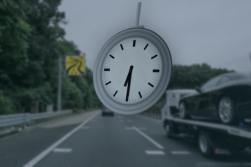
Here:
h=6 m=30
